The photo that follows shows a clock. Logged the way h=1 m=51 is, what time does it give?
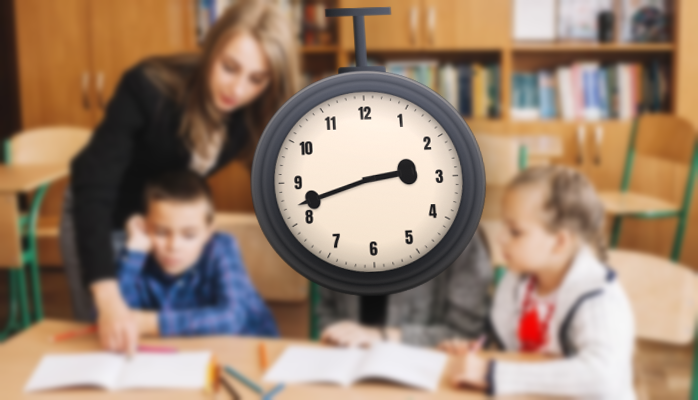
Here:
h=2 m=42
